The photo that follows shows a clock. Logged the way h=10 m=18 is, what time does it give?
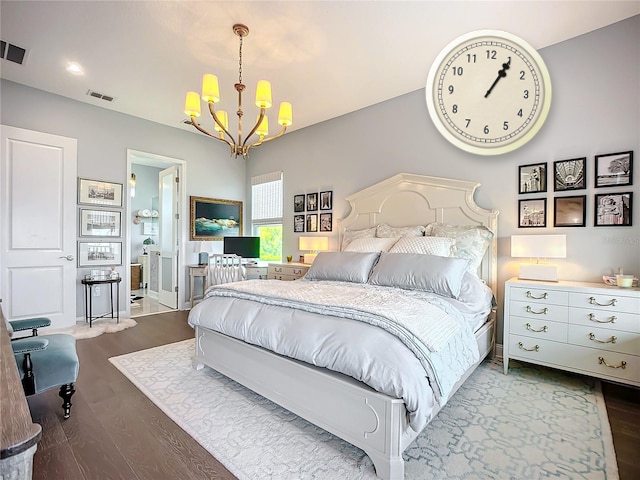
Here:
h=1 m=5
